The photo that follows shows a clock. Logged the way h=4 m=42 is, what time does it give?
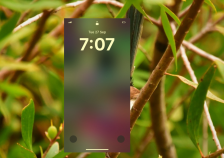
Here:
h=7 m=7
